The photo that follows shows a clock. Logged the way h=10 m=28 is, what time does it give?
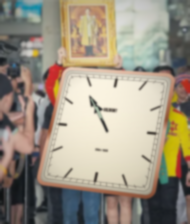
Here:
h=10 m=54
